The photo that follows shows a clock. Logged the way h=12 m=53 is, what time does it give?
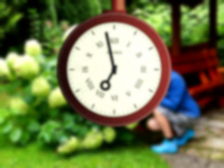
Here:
h=6 m=58
